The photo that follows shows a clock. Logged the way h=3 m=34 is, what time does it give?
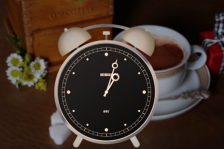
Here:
h=1 m=3
